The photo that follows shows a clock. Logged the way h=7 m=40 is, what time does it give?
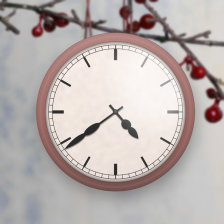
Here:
h=4 m=39
